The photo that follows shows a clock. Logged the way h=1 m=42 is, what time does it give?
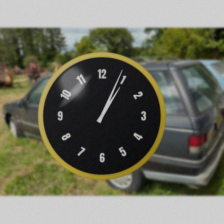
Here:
h=1 m=4
